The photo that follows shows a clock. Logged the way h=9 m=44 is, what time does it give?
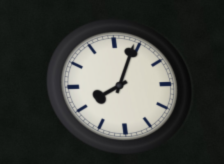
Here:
h=8 m=4
